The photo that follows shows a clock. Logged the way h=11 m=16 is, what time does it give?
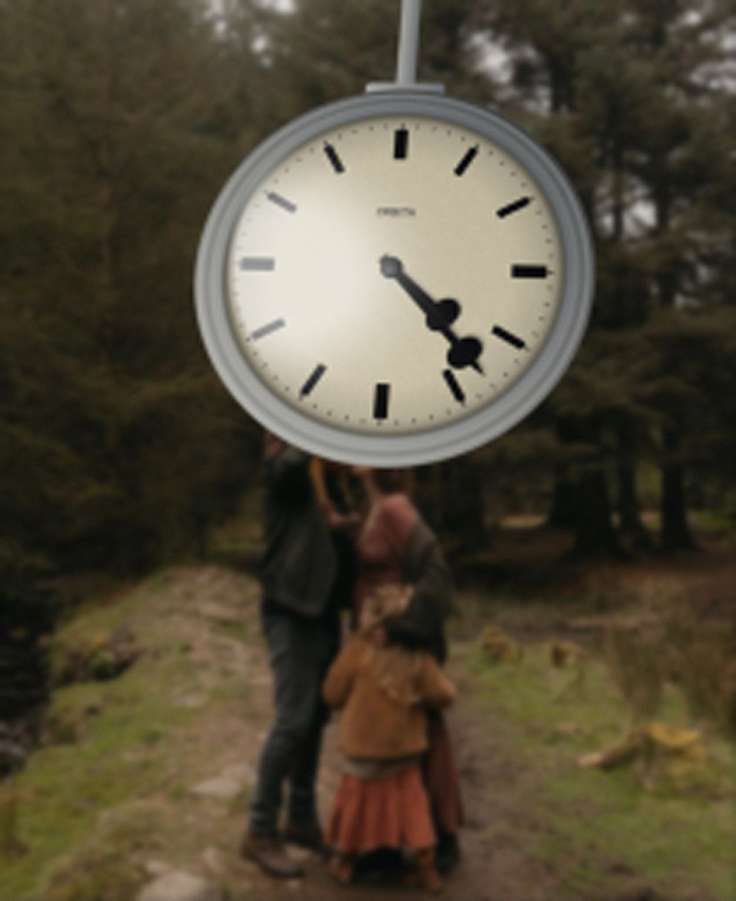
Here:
h=4 m=23
